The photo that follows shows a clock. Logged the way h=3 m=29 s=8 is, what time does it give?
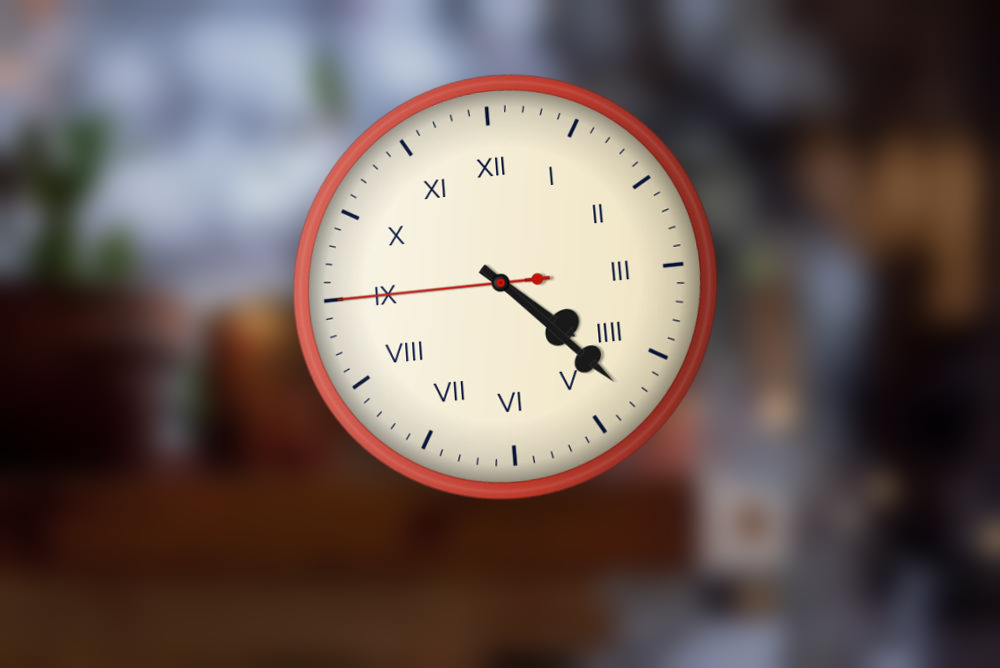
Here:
h=4 m=22 s=45
